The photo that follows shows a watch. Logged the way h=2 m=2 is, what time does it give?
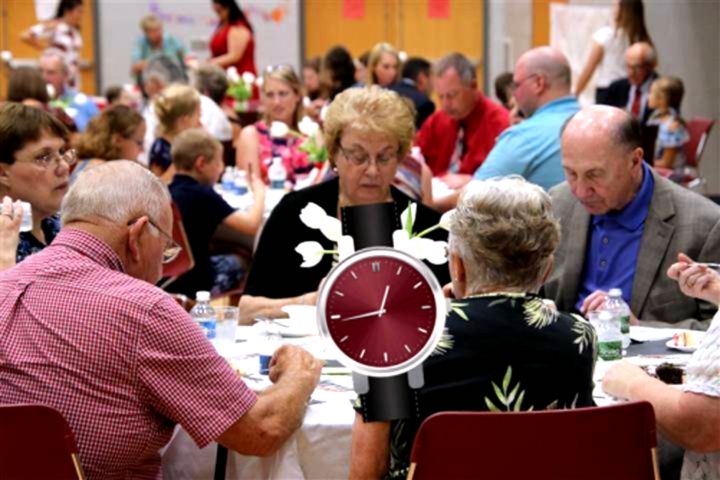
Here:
h=12 m=44
